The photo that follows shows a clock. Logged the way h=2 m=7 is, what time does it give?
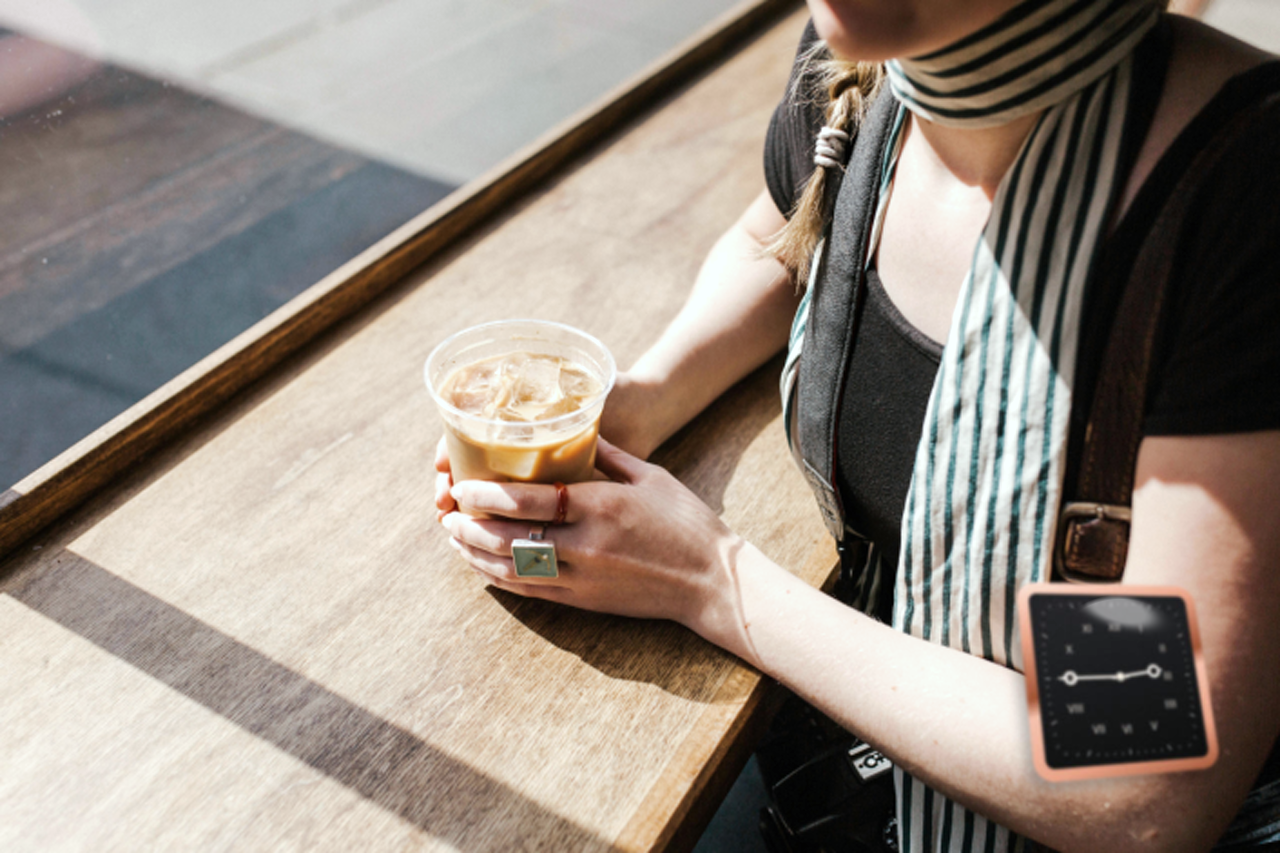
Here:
h=2 m=45
